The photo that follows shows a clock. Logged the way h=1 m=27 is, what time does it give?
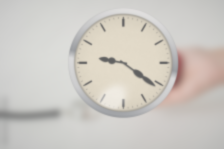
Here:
h=9 m=21
